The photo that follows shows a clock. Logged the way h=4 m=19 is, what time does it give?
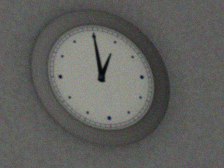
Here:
h=1 m=0
